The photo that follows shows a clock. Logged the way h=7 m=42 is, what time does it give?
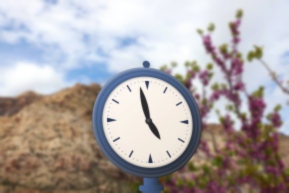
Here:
h=4 m=58
